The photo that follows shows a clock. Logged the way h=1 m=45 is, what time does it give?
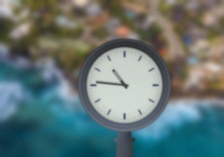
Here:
h=10 m=46
